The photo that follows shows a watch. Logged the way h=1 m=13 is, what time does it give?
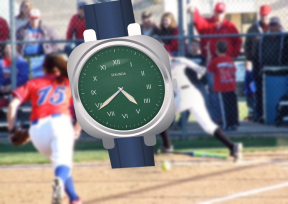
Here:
h=4 m=39
